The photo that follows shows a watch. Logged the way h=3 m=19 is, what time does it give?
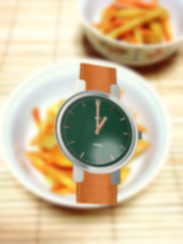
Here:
h=1 m=0
